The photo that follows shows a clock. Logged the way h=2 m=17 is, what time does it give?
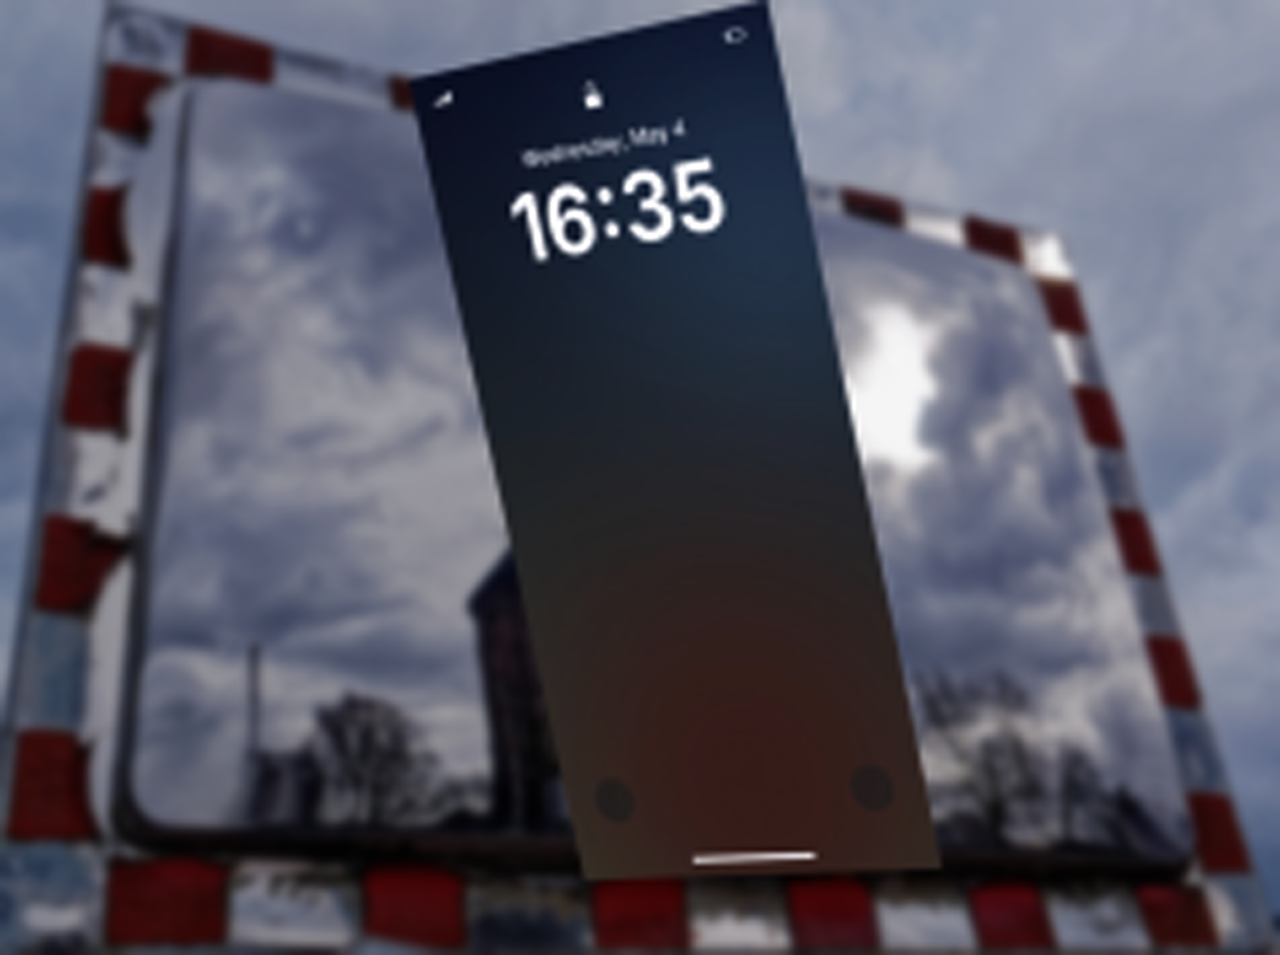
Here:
h=16 m=35
